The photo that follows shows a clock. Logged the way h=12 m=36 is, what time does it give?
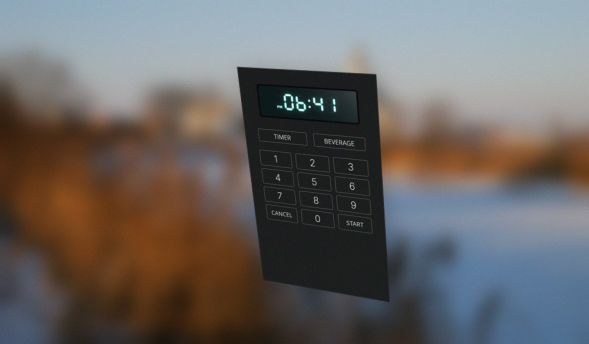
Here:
h=6 m=41
